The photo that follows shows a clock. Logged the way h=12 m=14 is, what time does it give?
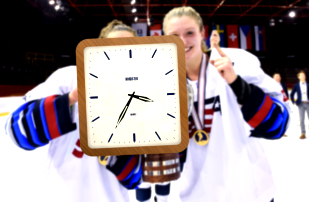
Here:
h=3 m=35
